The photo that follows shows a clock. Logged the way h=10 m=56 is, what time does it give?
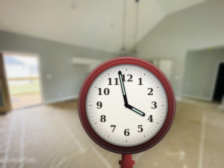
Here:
h=3 m=58
